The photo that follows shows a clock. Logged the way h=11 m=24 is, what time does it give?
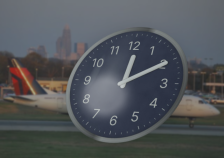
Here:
h=12 m=10
